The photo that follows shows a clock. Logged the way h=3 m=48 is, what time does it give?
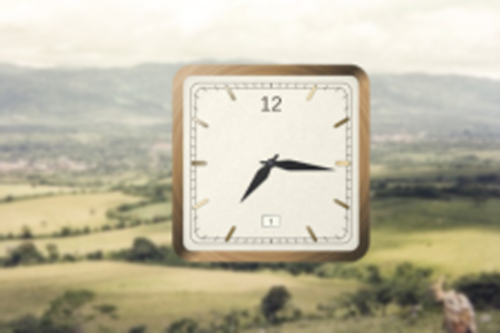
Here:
h=7 m=16
